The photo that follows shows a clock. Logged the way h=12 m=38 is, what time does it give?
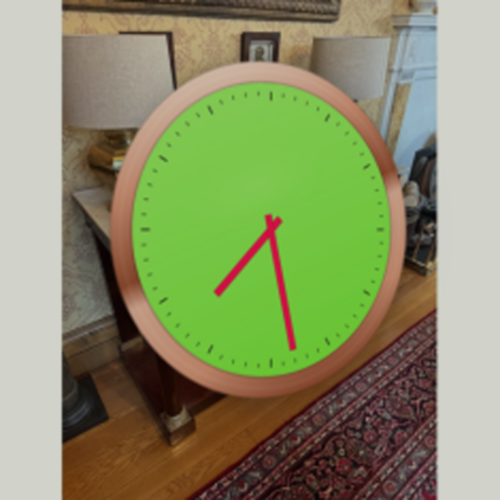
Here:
h=7 m=28
